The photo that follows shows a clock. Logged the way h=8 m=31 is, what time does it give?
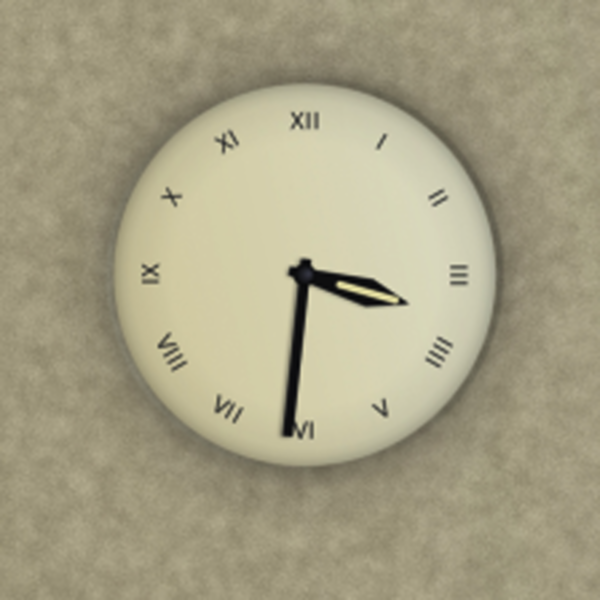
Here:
h=3 m=31
